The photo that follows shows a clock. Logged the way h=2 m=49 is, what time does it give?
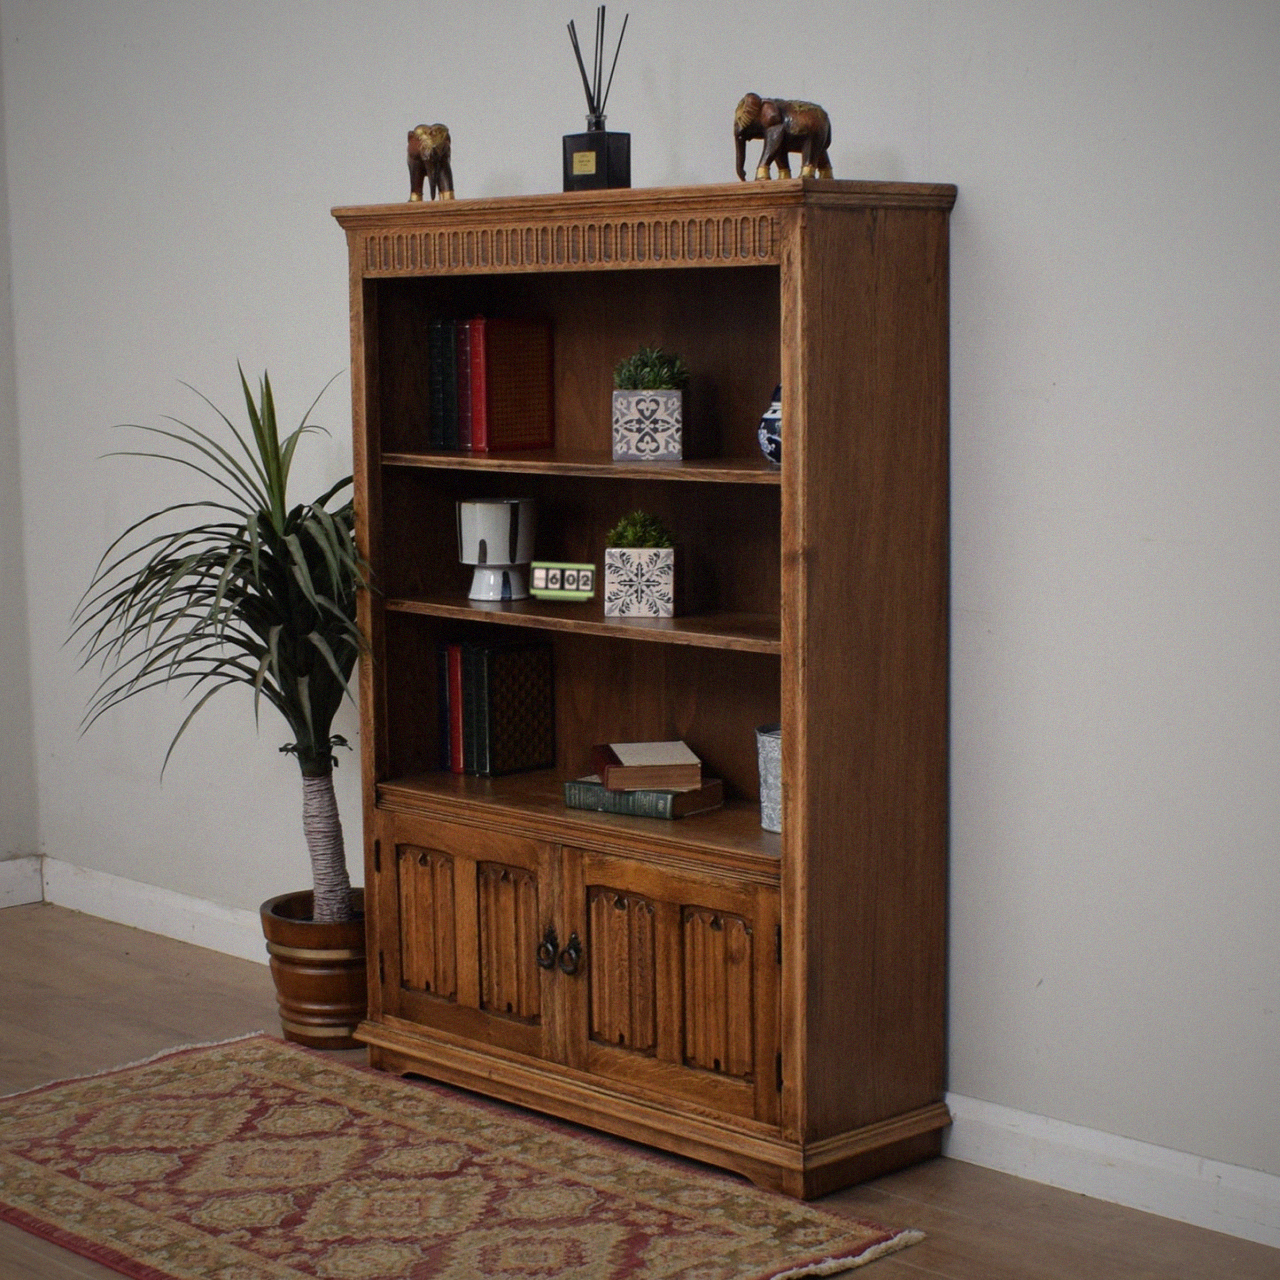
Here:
h=6 m=2
